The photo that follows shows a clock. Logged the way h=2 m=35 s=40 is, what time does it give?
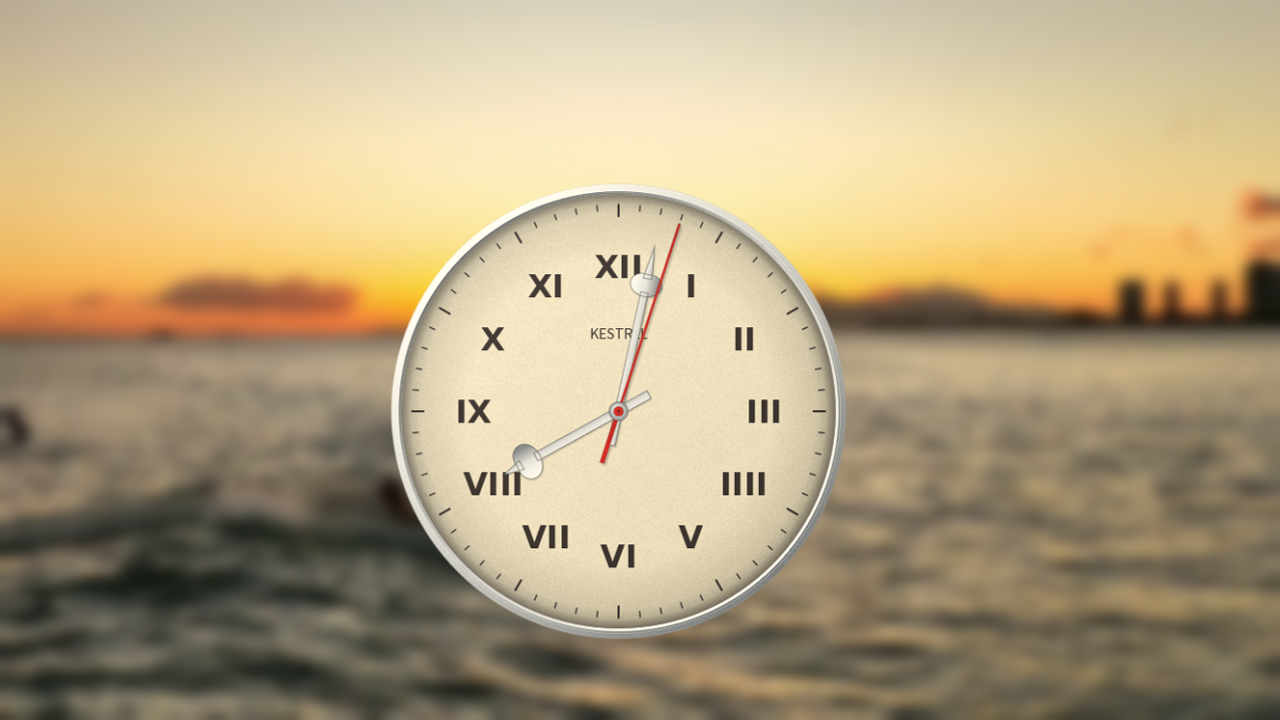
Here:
h=8 m=2 s=3
